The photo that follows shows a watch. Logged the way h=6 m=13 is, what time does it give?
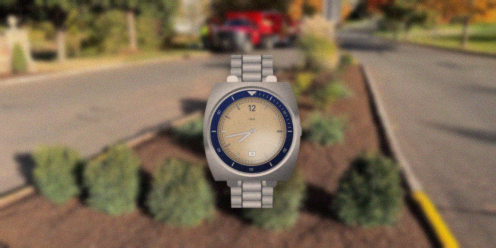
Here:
h=7 m=43
